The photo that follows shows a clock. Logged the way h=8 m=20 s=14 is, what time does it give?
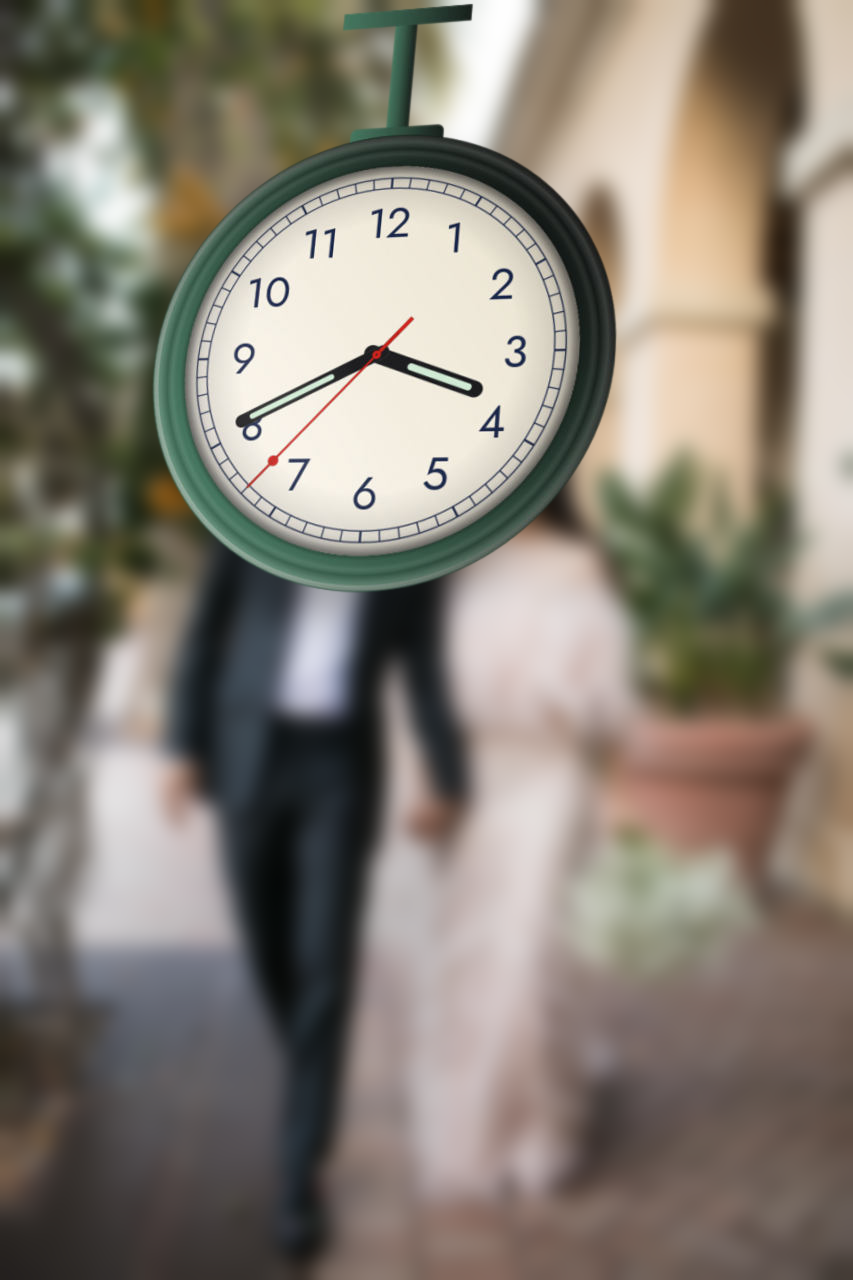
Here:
h=3 m=40 s=37
